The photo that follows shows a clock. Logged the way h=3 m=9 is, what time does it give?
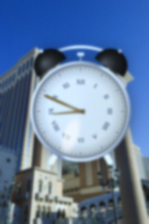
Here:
h=8 m=49
